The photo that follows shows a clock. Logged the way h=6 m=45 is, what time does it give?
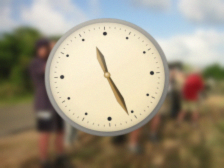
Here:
h=11 m=26
